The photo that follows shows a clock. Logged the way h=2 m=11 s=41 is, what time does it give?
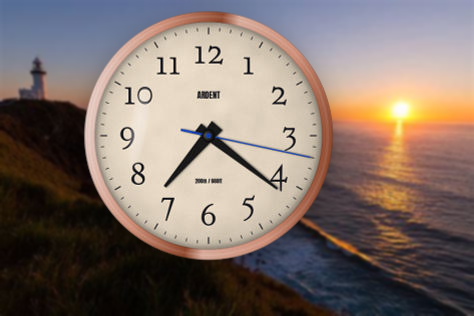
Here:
h=7 m=21 s=17
